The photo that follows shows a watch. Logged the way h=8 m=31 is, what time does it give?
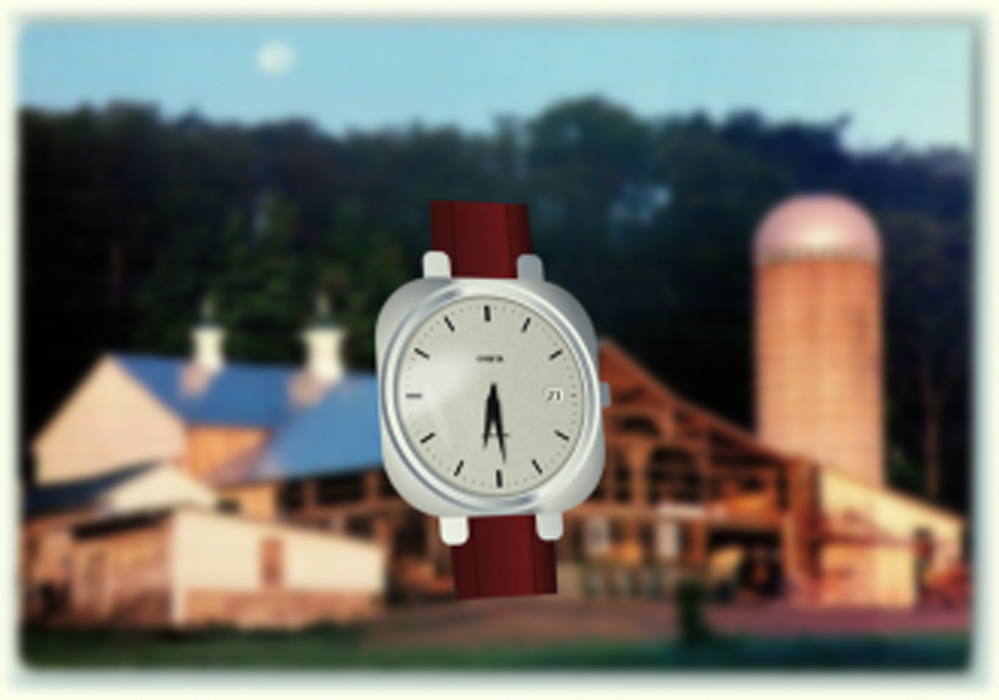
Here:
h=6 m=29
